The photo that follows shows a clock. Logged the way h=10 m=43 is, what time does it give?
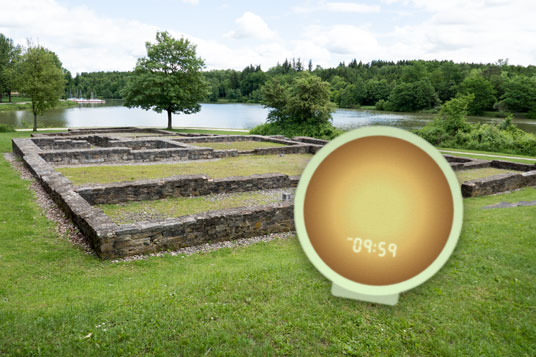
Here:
h=9 m=59
